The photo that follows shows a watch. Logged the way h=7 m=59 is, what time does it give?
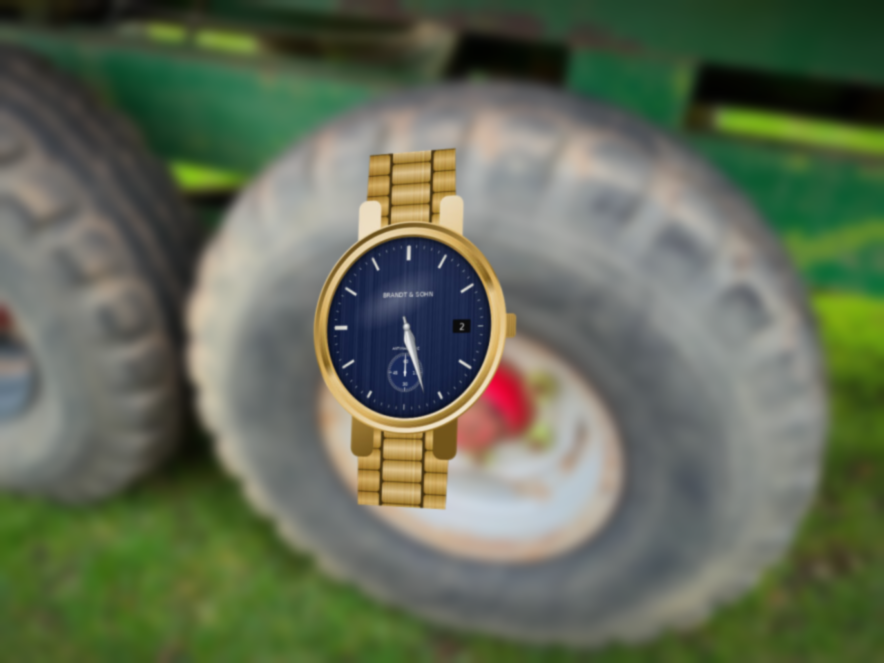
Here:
h=5 m=27
